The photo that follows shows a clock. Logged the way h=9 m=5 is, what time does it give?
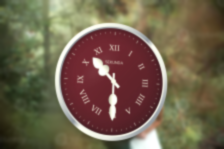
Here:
h=10 m=30
